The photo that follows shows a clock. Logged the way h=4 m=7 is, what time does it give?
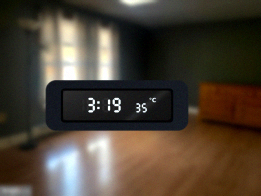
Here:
h=3 m=19
